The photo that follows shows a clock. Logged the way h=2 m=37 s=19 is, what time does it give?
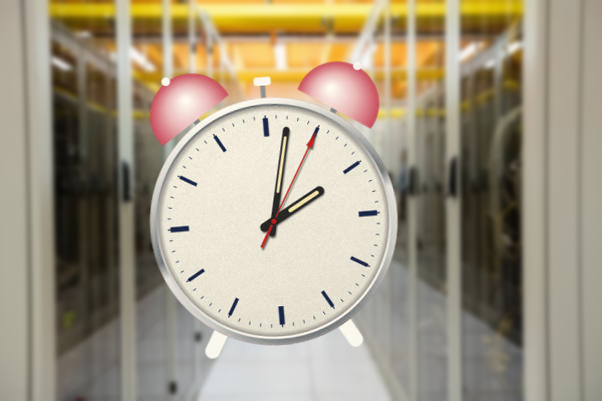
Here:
h=2 m=2 s=5
